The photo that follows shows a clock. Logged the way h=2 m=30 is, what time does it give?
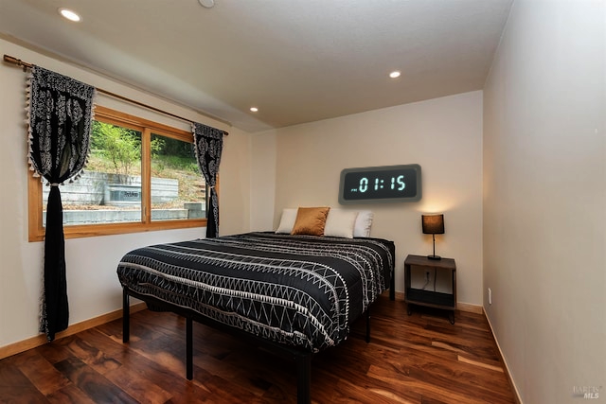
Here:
h=1 m=15
